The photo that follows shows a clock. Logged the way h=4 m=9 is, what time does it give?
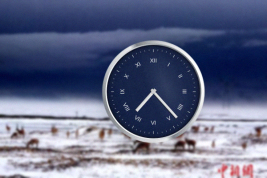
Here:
h=7 m=23
